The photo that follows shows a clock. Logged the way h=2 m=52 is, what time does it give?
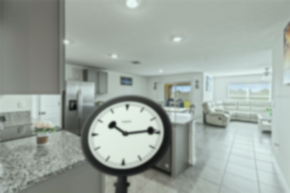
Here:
h=10 m=14
